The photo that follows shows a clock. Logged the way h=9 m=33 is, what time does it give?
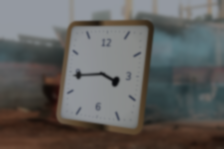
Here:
h=3 m=44
